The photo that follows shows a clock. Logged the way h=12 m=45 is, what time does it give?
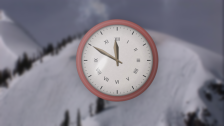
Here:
h=11 m=50
